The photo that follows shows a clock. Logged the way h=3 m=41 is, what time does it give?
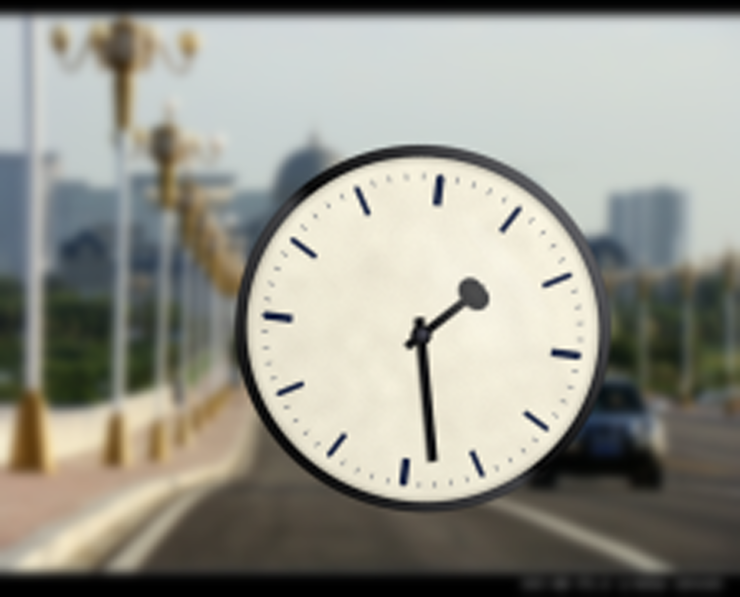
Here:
h=1 m=28
